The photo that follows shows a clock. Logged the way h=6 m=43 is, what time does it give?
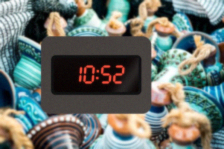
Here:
h=10 m=52
